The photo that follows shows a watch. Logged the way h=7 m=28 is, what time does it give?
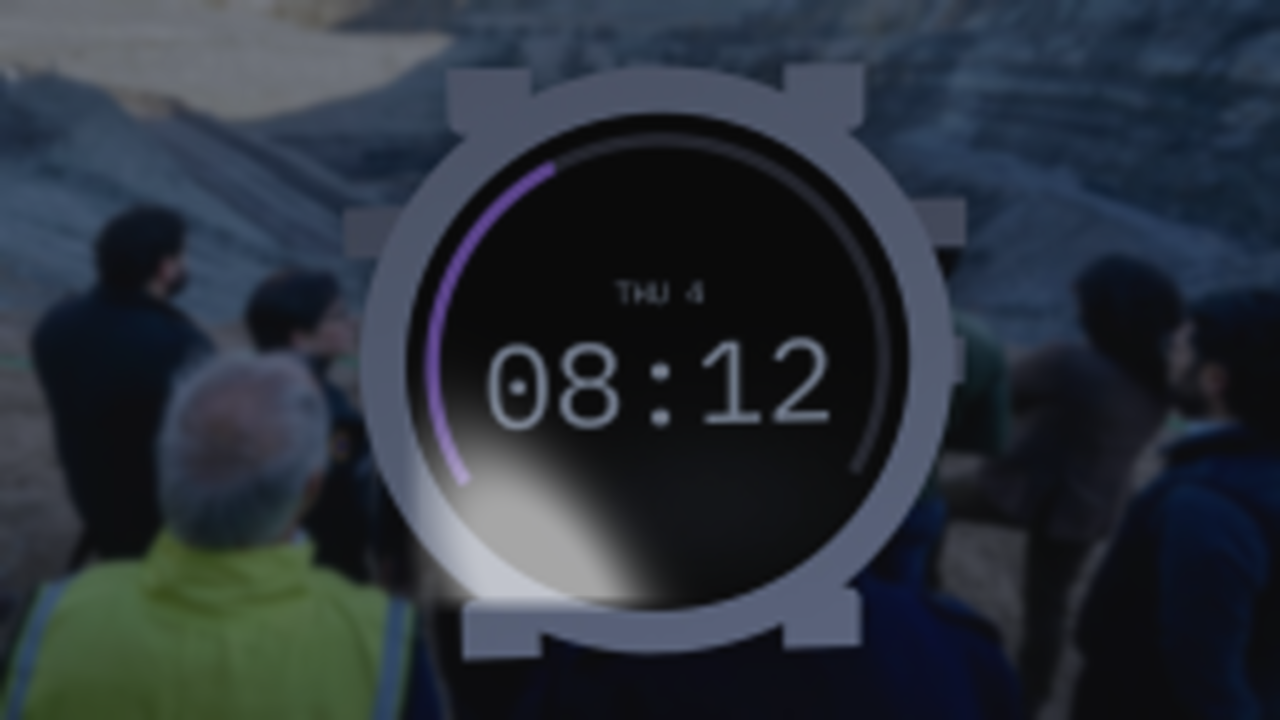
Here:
h=8 m=12
